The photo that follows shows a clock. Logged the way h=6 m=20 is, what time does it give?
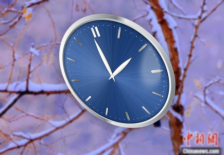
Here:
h=1 m=59
